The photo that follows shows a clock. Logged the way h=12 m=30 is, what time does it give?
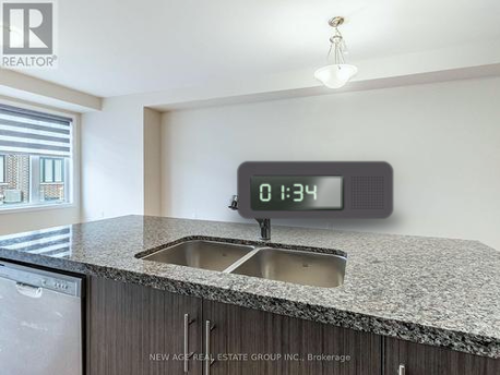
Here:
h=1 m=34
